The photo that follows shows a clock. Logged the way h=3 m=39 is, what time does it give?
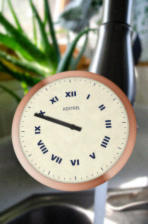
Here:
h=9 m=49
